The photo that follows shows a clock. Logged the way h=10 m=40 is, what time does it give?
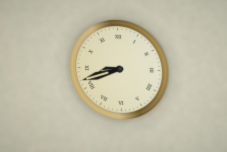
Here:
h=8 m=42
